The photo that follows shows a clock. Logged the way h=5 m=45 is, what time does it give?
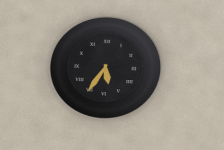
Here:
h=5 m=35
